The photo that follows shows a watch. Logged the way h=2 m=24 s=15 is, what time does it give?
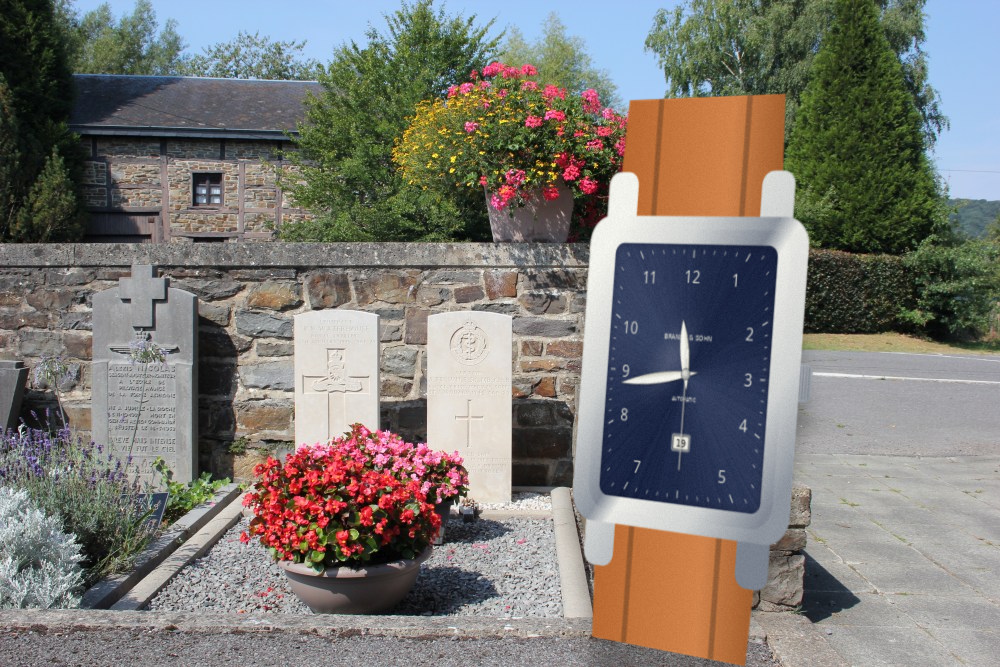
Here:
h=11 m=43 s=30
